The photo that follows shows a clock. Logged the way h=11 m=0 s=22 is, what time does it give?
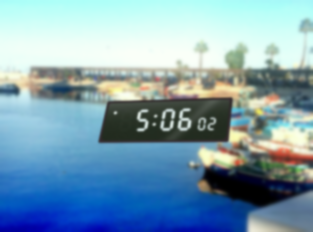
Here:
h=5 m=6 s=2
